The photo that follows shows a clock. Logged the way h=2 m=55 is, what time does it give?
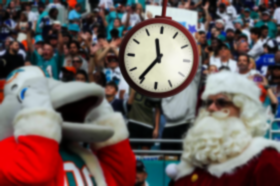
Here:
h=11 m=36
